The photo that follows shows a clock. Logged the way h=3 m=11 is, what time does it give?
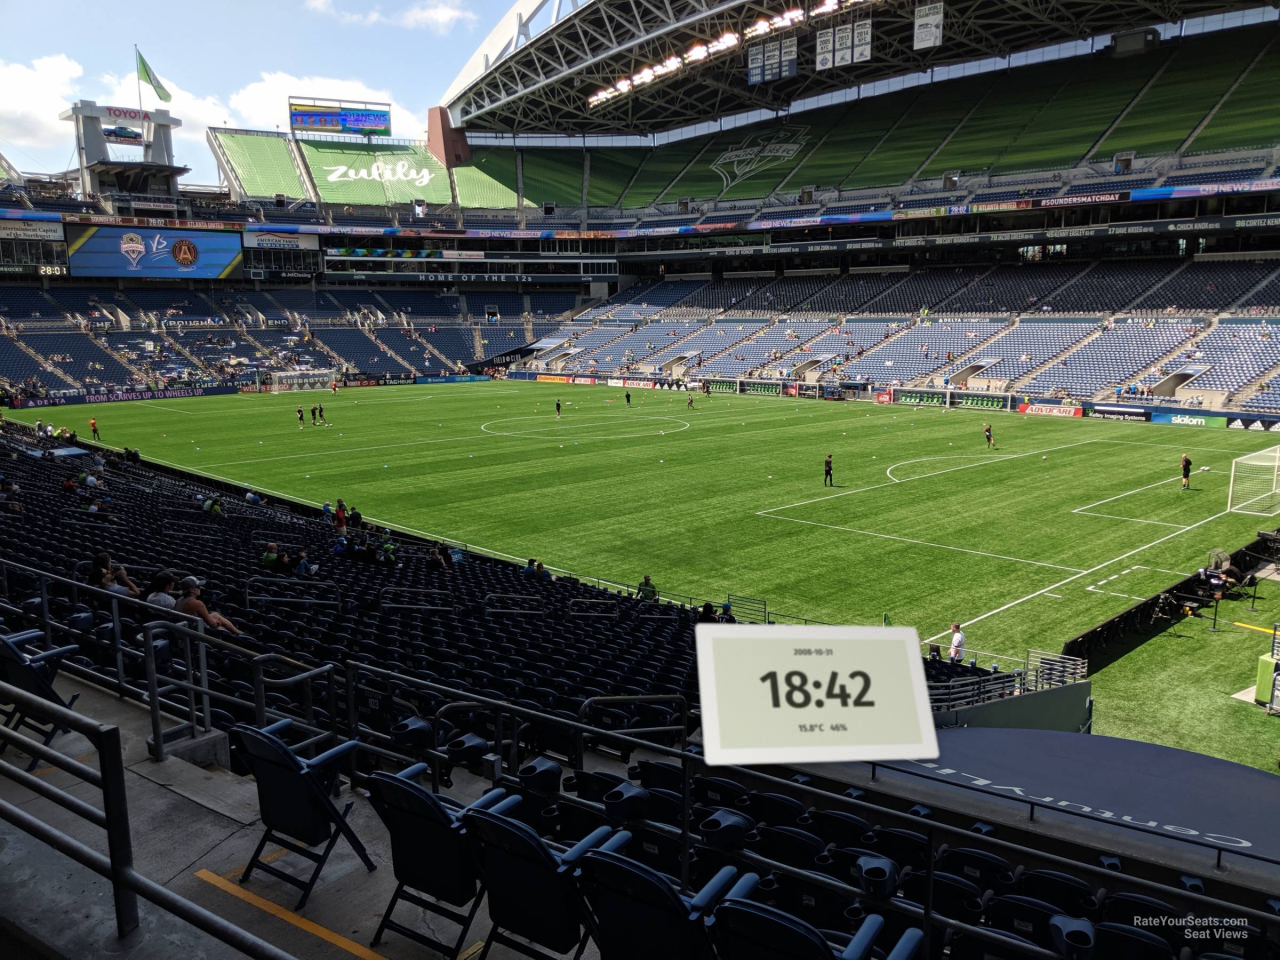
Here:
h=18 m=42
